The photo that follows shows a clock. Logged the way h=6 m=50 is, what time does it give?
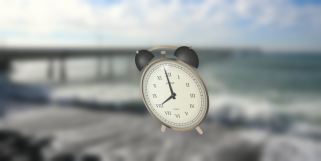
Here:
h=7 m=59
